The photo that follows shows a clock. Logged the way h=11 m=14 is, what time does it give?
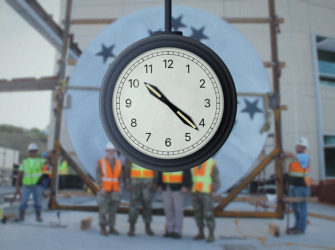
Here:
h=10 m=22
